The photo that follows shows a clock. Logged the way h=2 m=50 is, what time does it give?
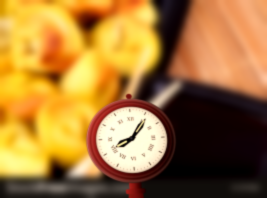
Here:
h=8 m=6
